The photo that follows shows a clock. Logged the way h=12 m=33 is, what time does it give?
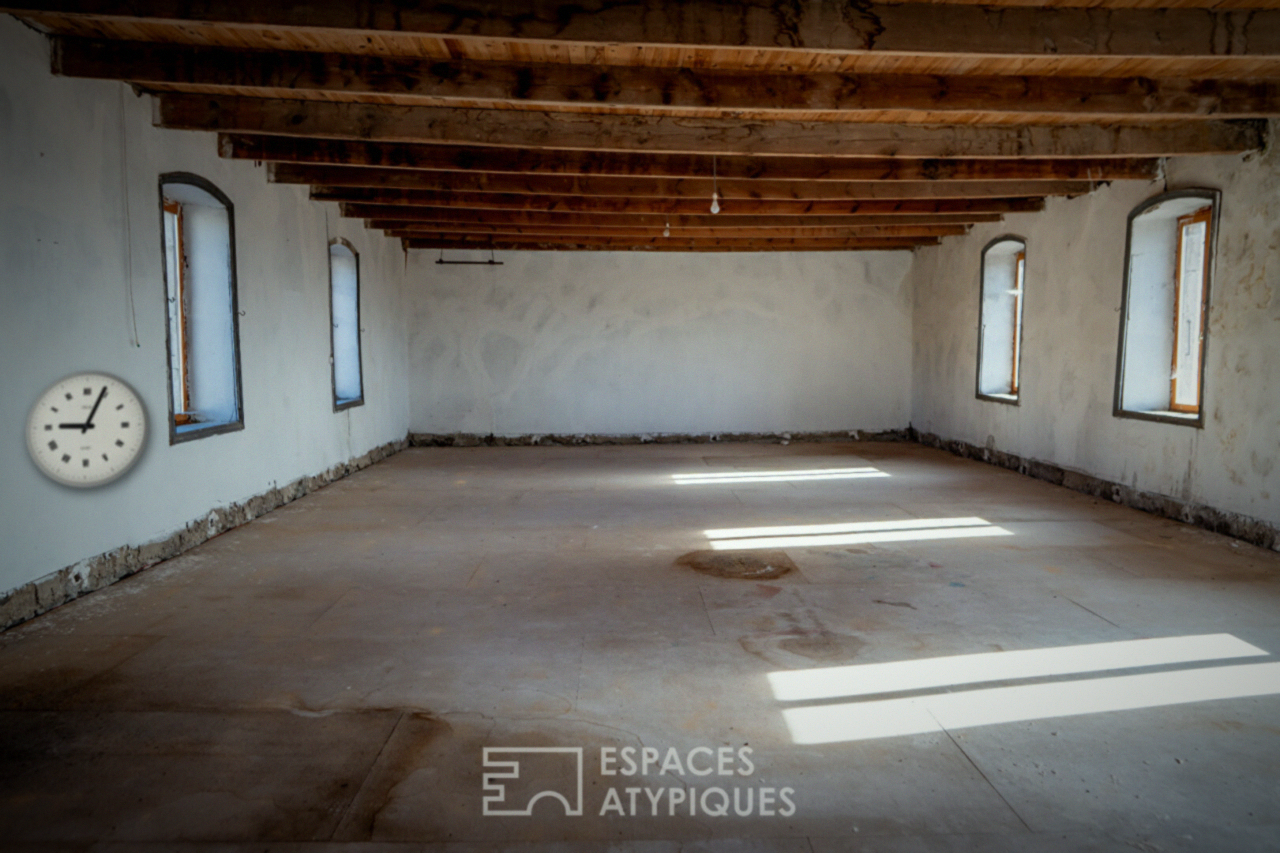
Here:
h=9 m=4
